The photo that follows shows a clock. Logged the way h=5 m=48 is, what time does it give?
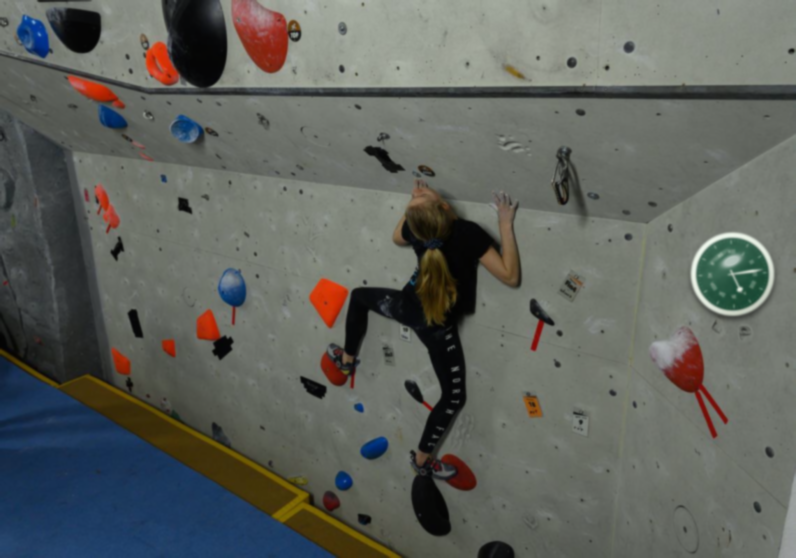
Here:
h=5 m=14
